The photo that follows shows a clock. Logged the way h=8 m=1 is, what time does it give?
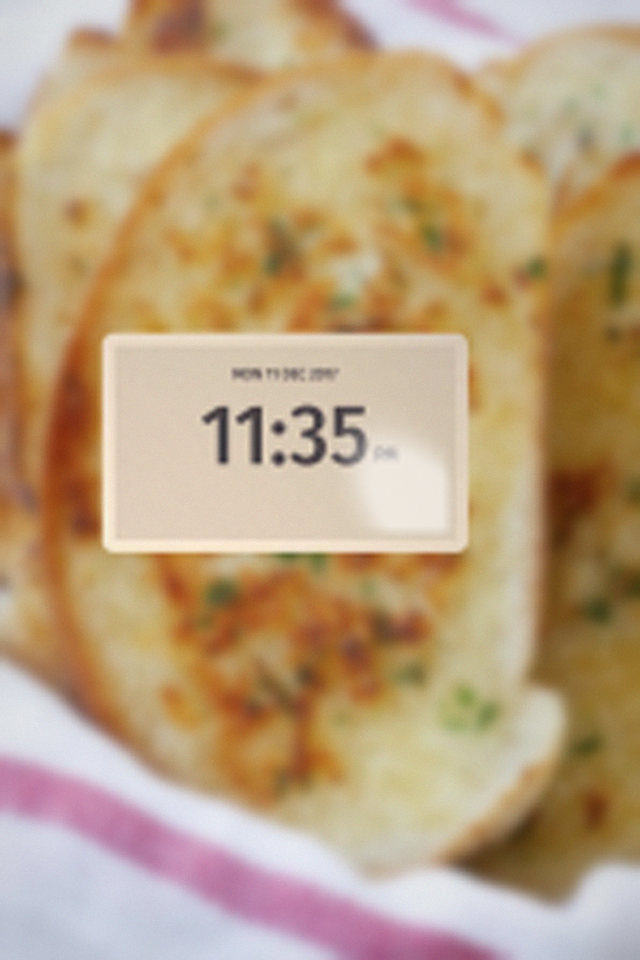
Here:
h=11 m=35
